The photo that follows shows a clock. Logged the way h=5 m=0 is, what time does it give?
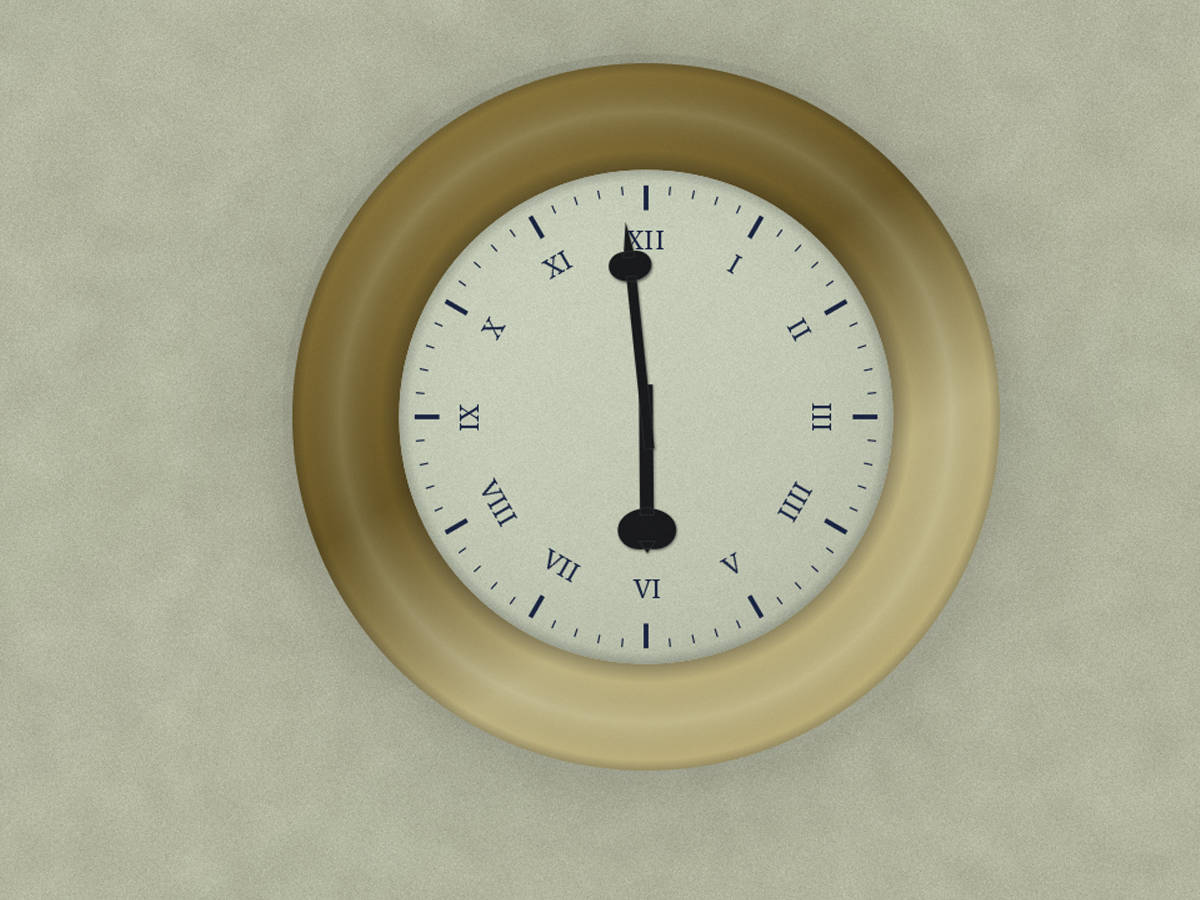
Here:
h=5 m=59
